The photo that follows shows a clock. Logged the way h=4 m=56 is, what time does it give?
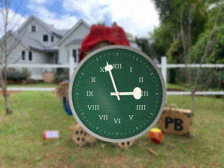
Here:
h=2 m=57
